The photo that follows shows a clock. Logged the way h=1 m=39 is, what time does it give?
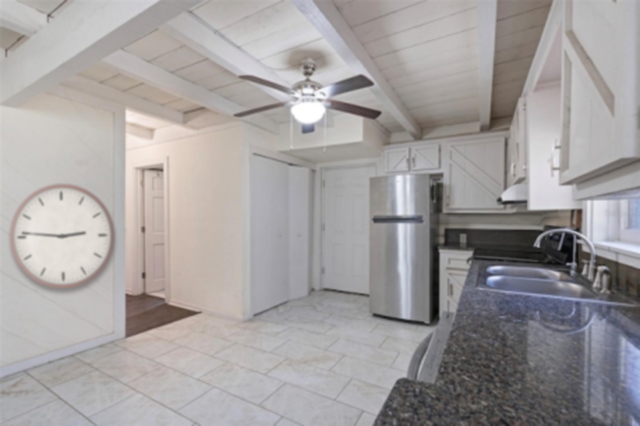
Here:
h=2 m=46
